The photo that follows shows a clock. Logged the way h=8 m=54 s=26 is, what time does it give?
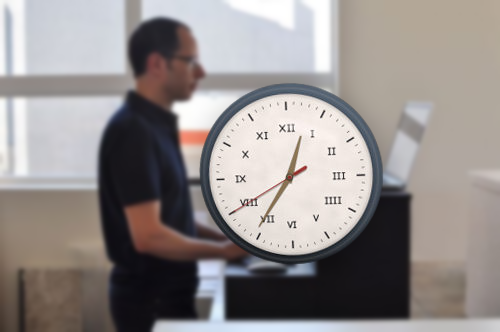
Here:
h=12 m=35 s=40
